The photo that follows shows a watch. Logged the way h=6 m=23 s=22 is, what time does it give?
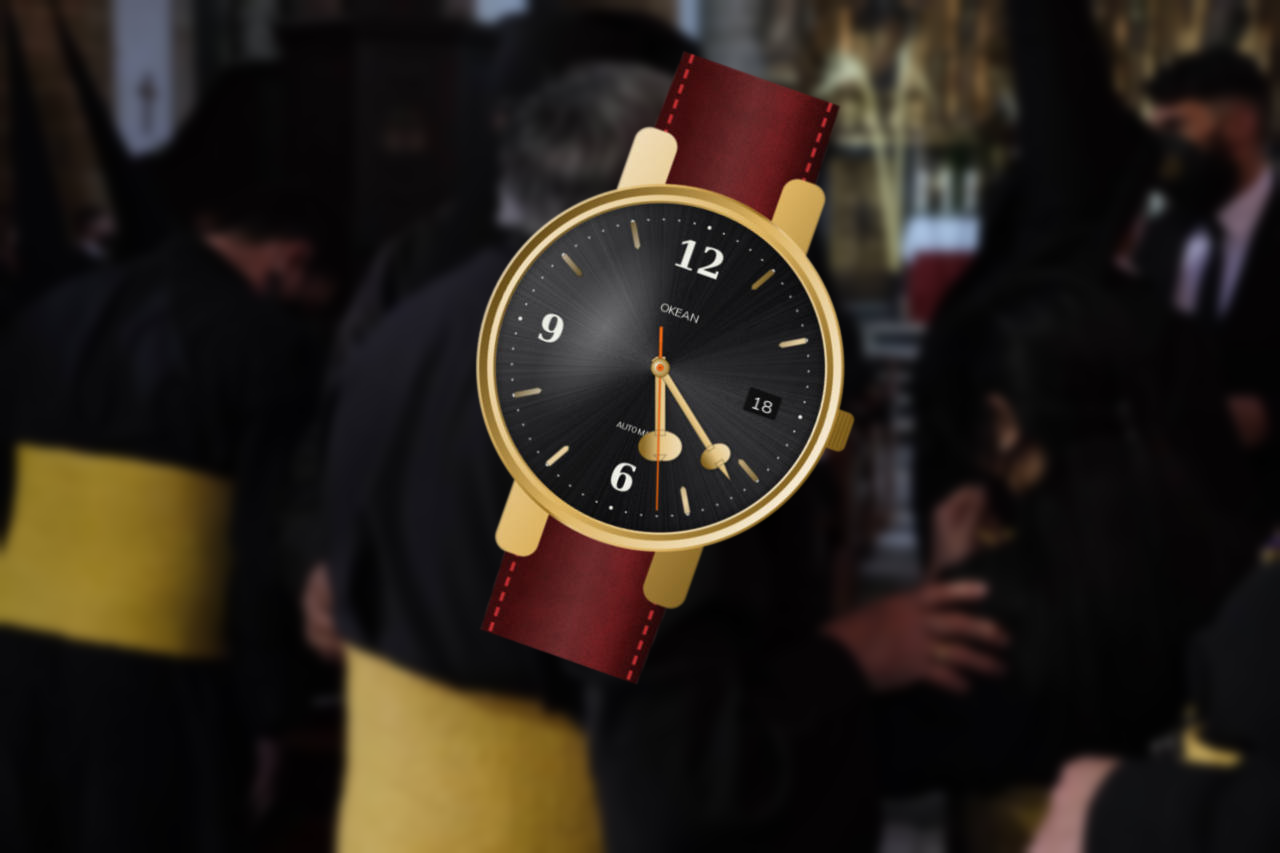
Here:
h=5 m=21 s=27
